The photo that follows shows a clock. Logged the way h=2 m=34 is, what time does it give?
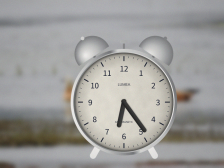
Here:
h=6 m=24
